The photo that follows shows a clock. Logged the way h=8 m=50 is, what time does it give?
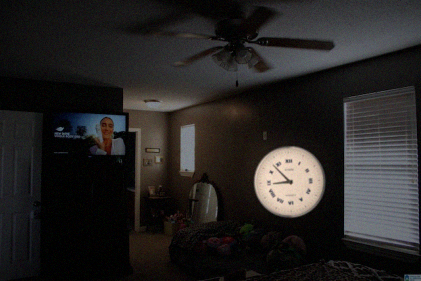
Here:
h=8 m=53
